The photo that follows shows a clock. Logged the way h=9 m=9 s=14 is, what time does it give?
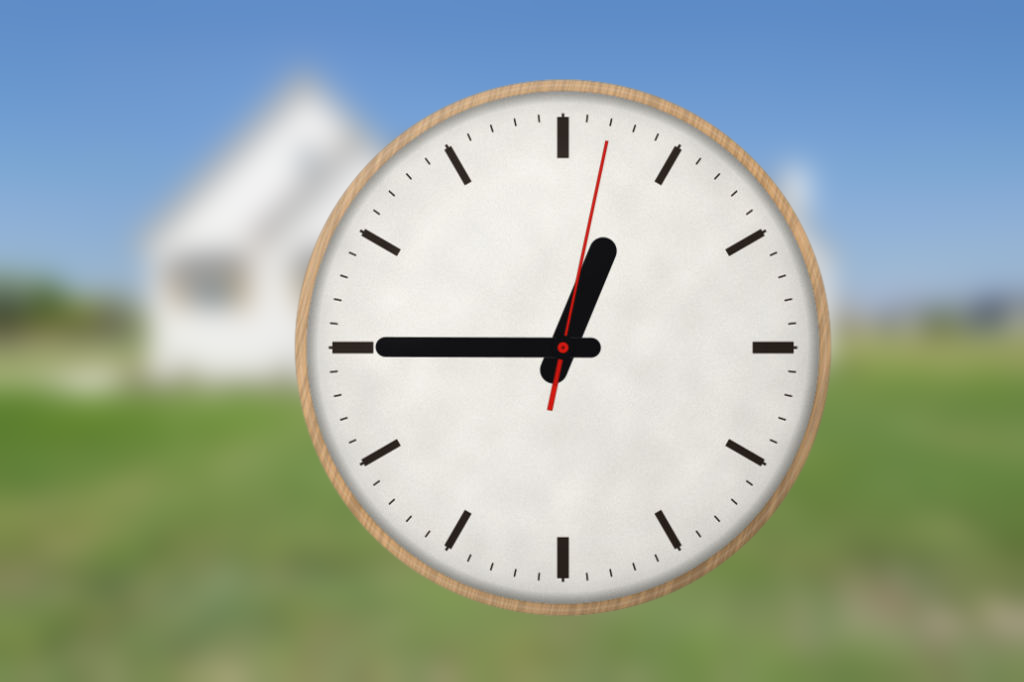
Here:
h=12 m=45 s=2
